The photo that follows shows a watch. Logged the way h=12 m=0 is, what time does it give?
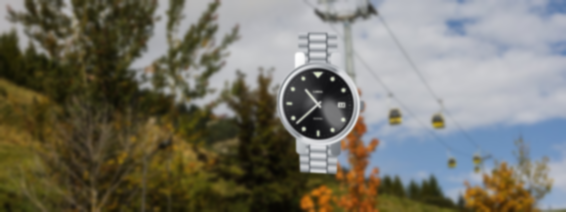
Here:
h=10 m=38
